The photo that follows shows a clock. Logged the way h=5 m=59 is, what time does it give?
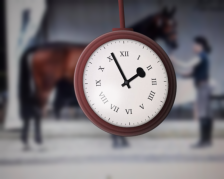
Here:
h=1 m=56
